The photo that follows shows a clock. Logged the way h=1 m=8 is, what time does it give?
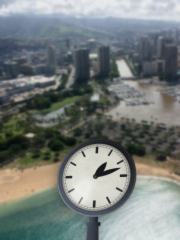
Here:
h=1 m=12
